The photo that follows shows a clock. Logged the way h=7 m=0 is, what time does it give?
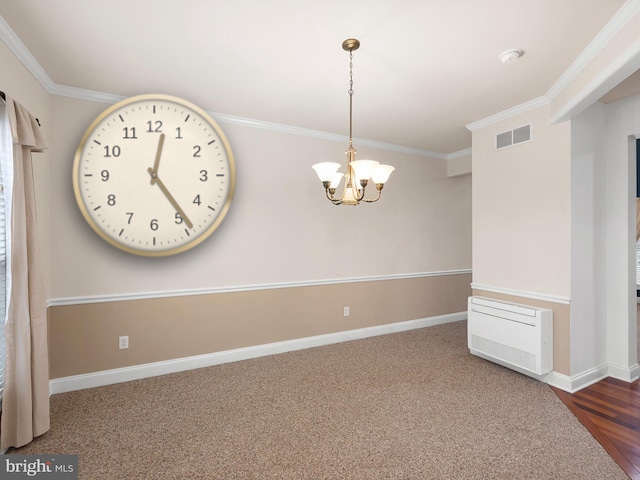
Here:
h=12 m=24
